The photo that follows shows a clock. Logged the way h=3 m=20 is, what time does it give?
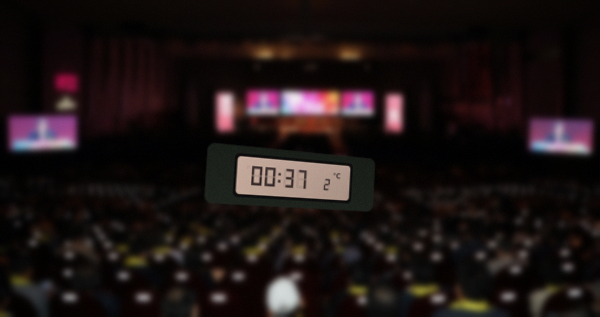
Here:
h=0 m=37
